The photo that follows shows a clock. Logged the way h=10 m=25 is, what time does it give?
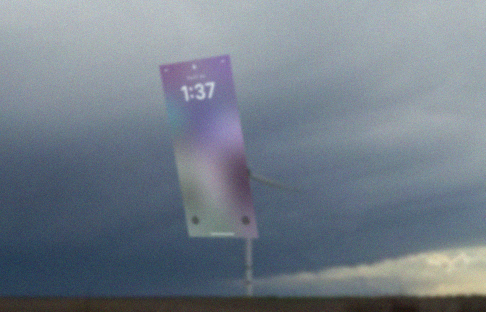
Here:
h=1 m=37
